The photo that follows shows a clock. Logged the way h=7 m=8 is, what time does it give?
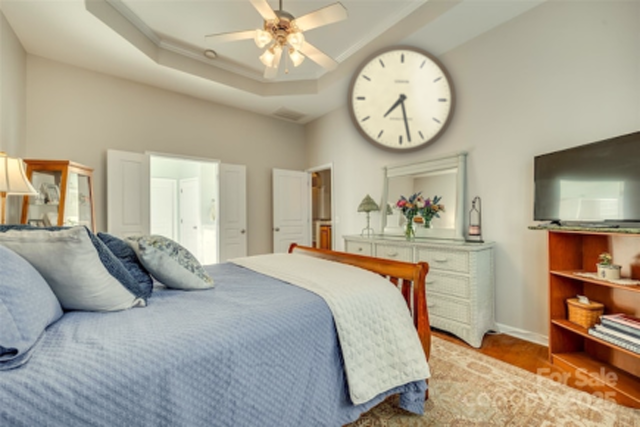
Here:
h=7 m=28
